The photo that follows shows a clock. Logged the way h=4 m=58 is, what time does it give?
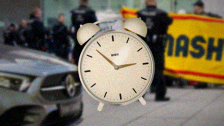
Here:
h=2 m=53
